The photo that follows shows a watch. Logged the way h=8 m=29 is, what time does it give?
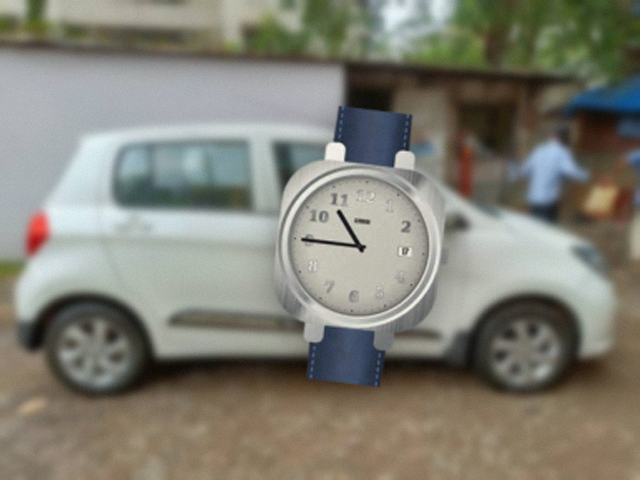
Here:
h=10 m=45
